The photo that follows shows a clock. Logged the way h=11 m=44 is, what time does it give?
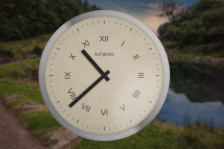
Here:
h=10 m=38
